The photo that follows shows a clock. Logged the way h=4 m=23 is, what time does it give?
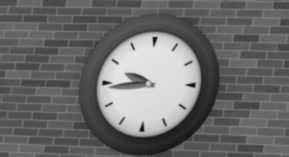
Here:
h=9 m=44
